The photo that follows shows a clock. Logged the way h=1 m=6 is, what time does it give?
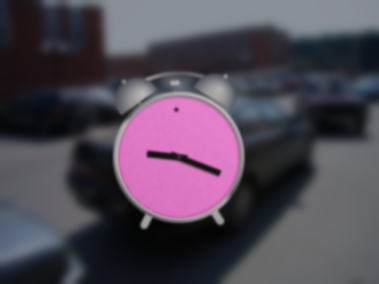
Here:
h=9 m=19
